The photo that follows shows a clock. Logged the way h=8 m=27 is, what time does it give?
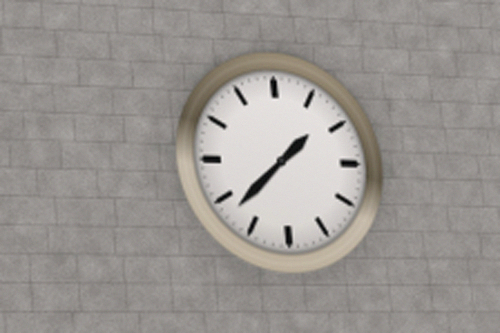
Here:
h=1 m=38
